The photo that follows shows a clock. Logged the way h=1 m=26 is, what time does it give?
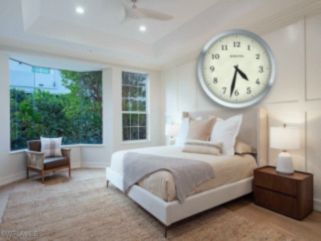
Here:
h=4 m=32
